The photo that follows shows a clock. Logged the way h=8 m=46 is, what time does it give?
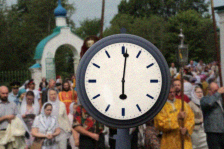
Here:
h=6 m=1
